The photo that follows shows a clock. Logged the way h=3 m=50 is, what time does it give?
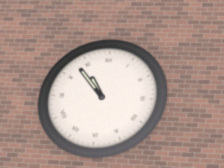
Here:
h=10 m=53
